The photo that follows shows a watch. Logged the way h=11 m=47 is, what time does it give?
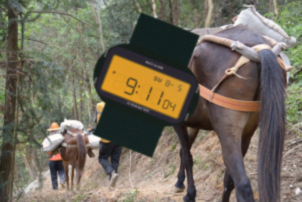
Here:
h=9 m=11
